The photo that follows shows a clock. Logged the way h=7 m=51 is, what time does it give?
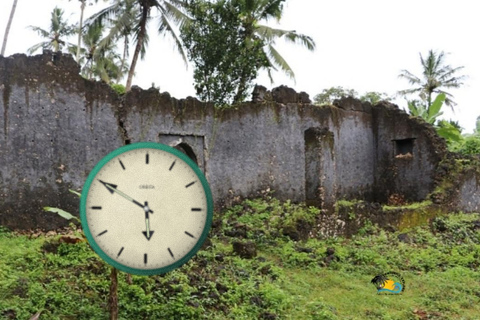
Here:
h=5 m=50
